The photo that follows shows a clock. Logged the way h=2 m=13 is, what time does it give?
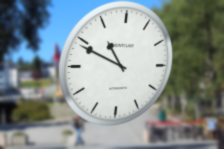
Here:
h=10 m=49
